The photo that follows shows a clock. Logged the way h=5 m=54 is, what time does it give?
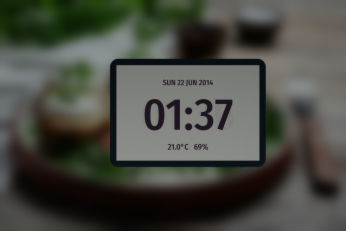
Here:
h=1 m=37
